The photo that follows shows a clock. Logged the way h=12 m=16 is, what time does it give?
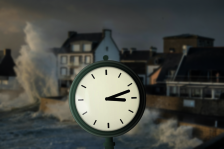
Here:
h=3 m=12
